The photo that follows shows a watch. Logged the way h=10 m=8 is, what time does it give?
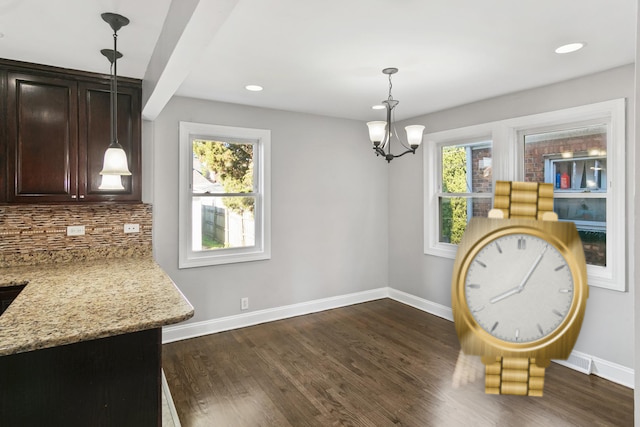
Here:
h=8 m=5
